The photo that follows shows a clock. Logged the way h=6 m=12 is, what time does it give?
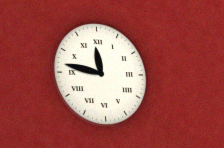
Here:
h=11 m=47
